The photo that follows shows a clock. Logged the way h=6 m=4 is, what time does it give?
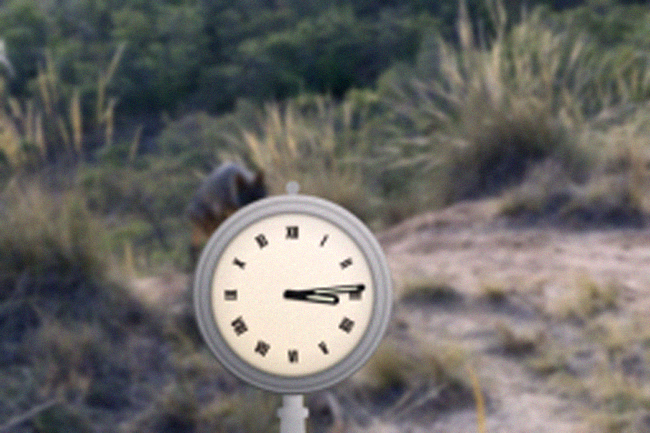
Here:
h=3 m=14
